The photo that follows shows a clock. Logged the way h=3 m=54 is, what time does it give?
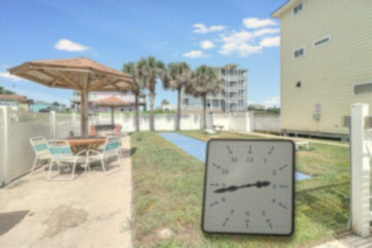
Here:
h=2 m=43
